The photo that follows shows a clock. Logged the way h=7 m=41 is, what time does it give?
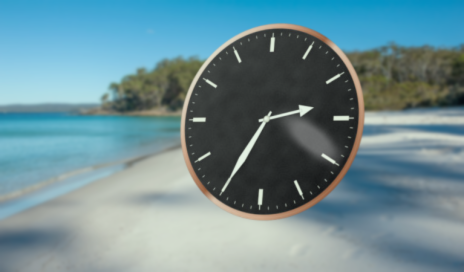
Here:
h=2 m=35
